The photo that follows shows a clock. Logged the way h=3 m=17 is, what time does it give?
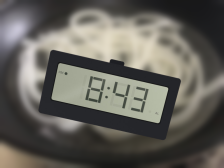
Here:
h=8 m=43
